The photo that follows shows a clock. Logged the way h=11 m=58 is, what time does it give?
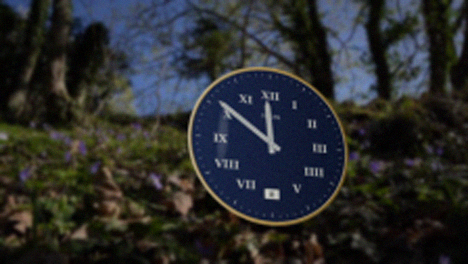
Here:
h=11 m=51
